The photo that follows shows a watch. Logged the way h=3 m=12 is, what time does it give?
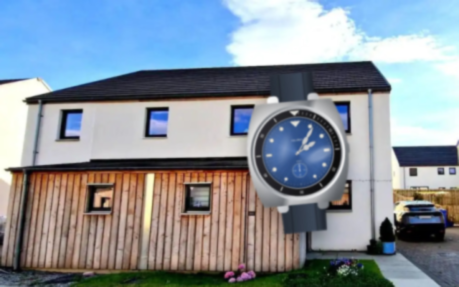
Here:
h=2 m=6
